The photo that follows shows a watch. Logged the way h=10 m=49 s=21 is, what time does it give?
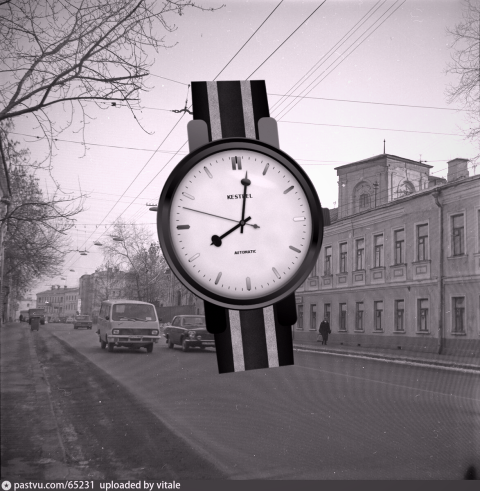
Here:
h=8 m=1 s=48
